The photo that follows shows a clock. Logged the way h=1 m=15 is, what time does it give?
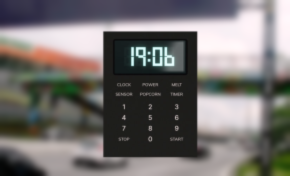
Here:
h=19 m=6
